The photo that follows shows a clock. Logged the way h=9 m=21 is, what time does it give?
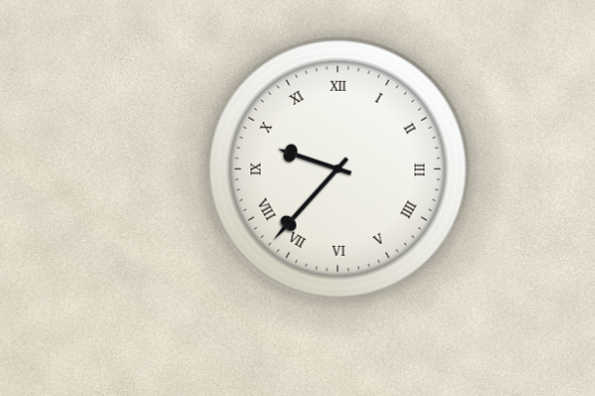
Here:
h=9 m=37
